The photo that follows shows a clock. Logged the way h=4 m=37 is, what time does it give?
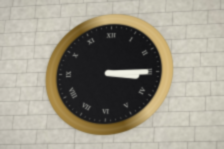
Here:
h=3 m=15
